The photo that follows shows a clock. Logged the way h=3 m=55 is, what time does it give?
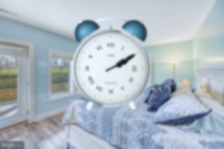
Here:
h=2 m=10
